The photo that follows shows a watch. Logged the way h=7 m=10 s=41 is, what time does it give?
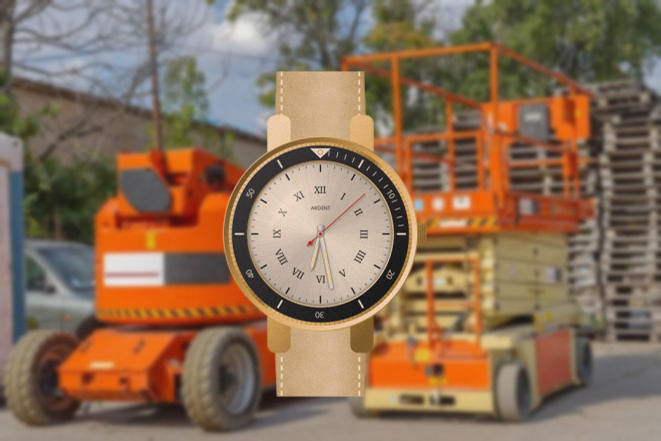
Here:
h=6 m=28 s=8
